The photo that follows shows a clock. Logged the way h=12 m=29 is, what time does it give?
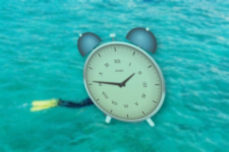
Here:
h=1 m=46
